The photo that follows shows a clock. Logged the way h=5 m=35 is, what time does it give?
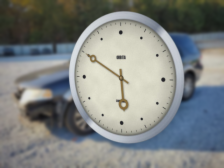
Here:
h=5 m=50
